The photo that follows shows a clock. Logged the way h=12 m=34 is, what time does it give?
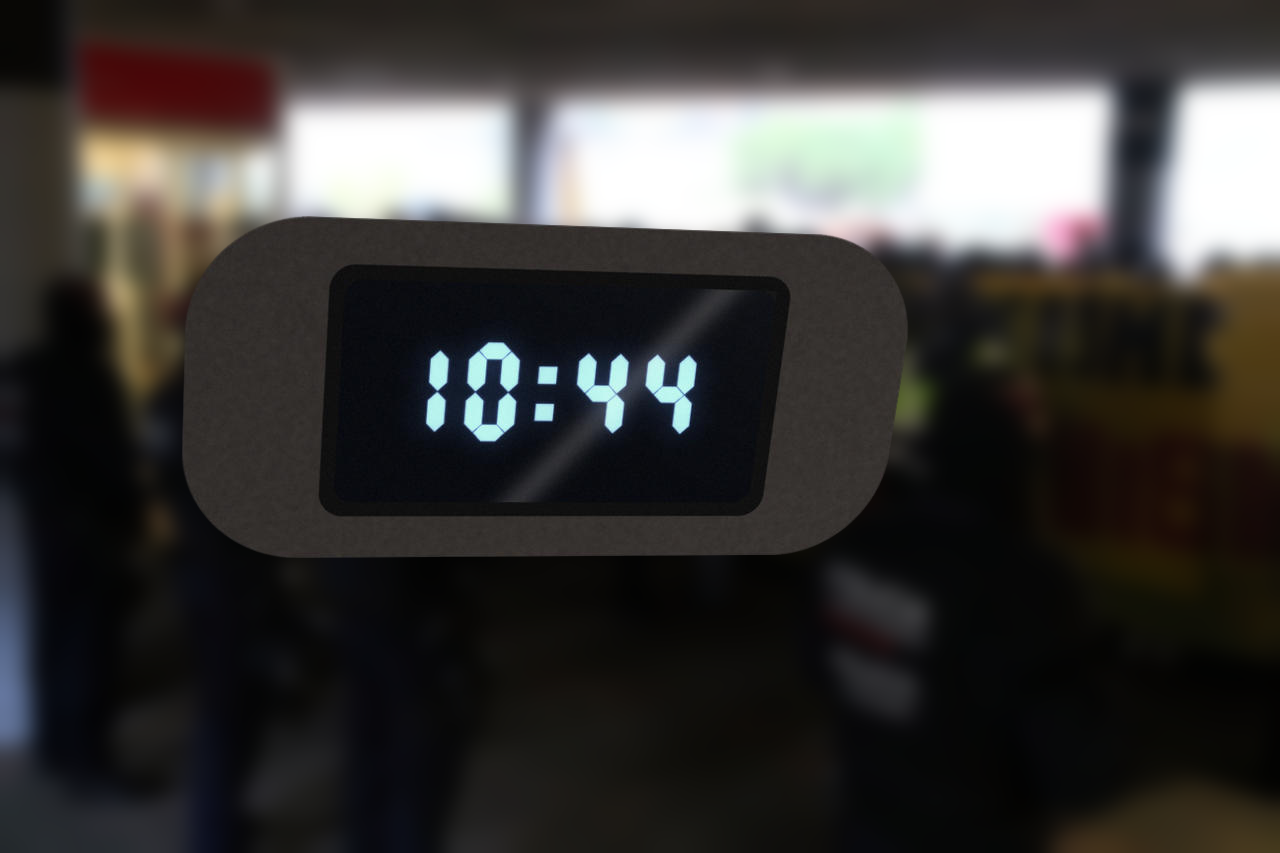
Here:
h=10 m=44
